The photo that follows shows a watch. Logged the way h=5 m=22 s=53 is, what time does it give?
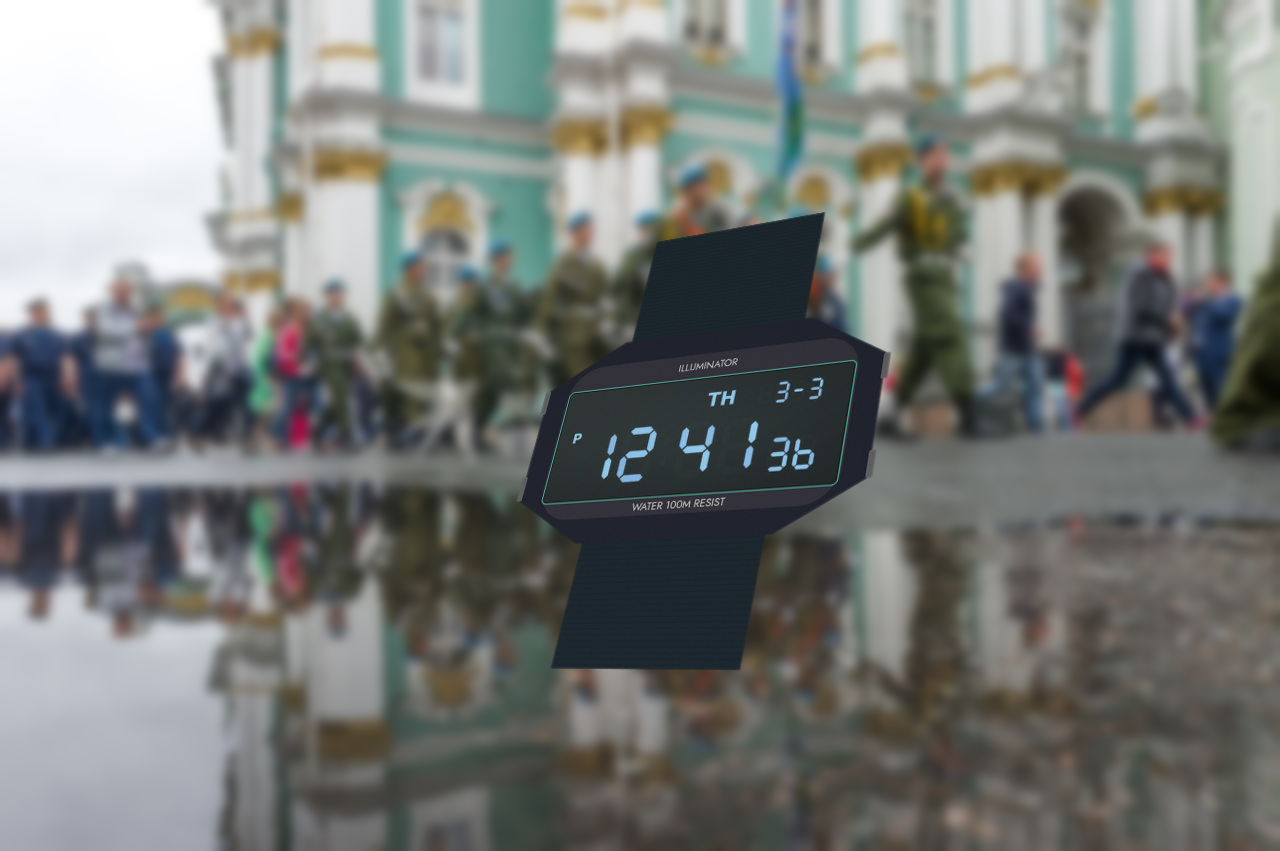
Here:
h=12 m=41 s=36
